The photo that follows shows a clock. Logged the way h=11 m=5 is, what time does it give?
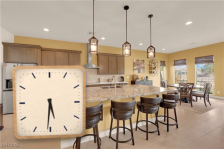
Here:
h=5 m=31
